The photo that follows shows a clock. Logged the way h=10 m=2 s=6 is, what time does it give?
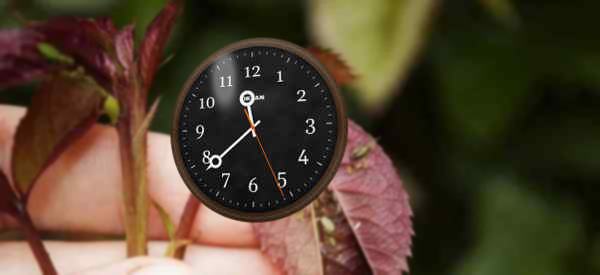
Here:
h=11 m=38 s=26
